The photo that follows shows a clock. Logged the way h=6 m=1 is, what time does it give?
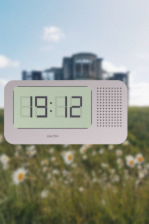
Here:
h=19 m=12
